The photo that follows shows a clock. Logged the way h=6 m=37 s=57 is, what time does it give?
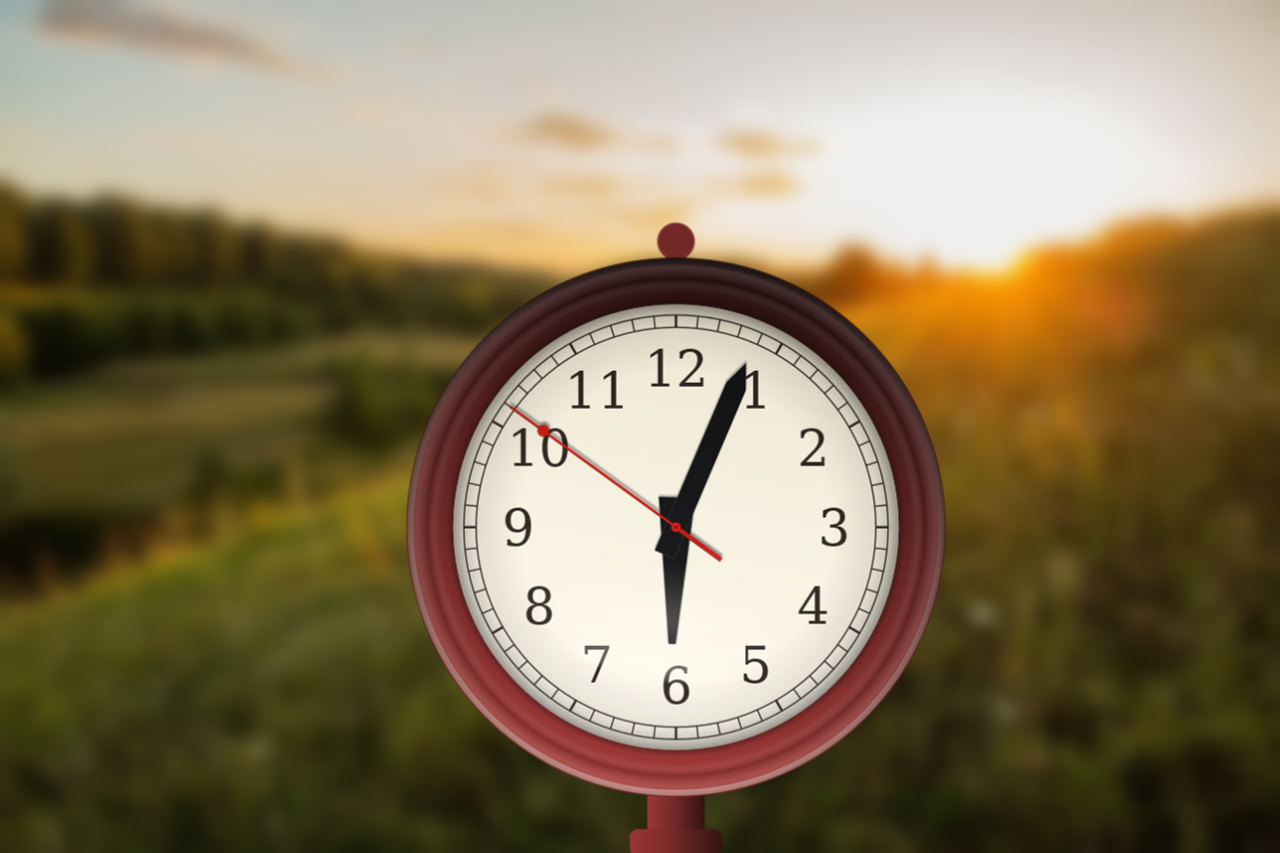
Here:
h=6 m=3 s=51
